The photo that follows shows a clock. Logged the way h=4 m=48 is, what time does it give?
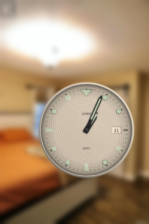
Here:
h=1 m=4
